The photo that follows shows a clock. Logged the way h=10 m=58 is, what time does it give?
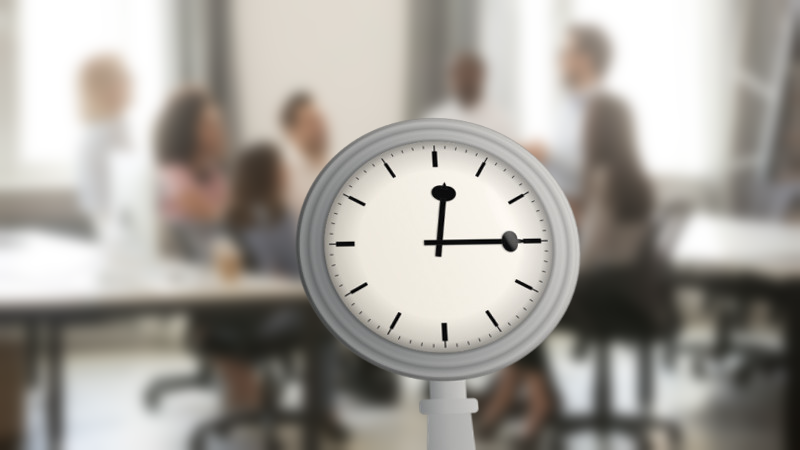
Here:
h=12 m=15
